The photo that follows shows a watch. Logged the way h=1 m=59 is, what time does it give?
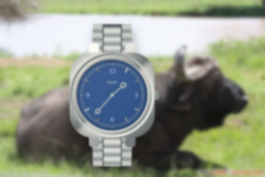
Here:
h=1 m=37
